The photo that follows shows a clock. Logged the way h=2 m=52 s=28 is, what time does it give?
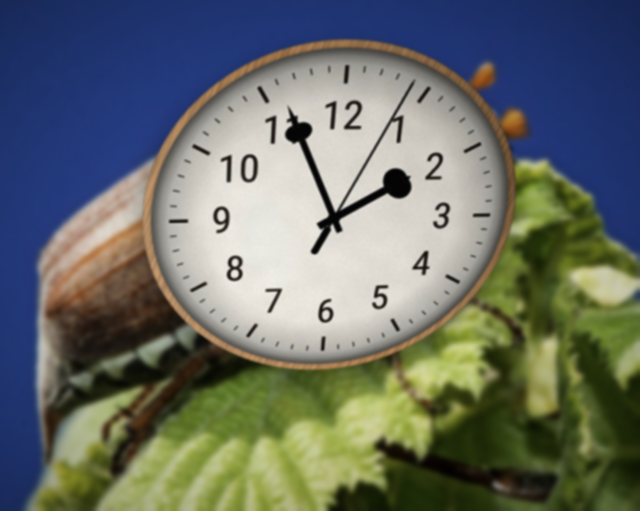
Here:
h=1 m=56 s=4
